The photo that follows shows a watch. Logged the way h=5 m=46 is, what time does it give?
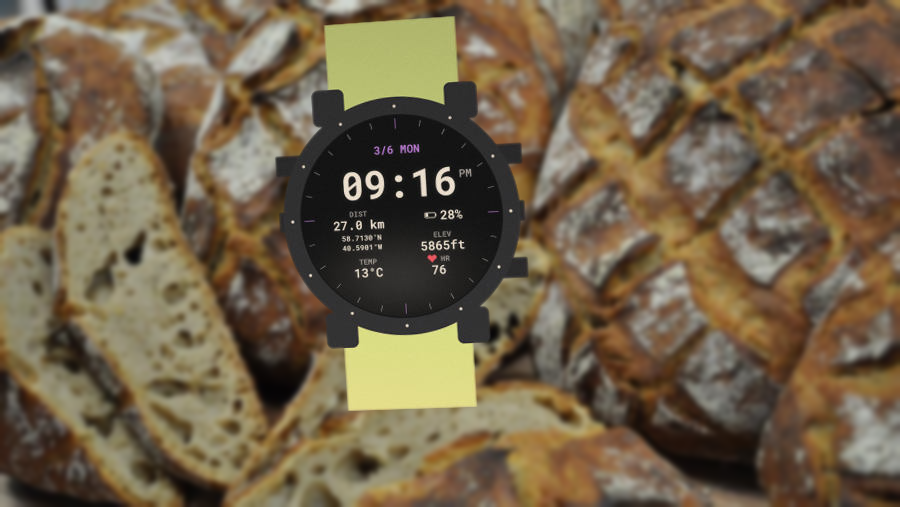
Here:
h=9 m=16
